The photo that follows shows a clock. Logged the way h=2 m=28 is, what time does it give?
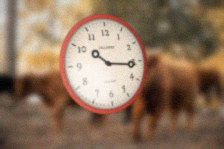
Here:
h=10 m=16
